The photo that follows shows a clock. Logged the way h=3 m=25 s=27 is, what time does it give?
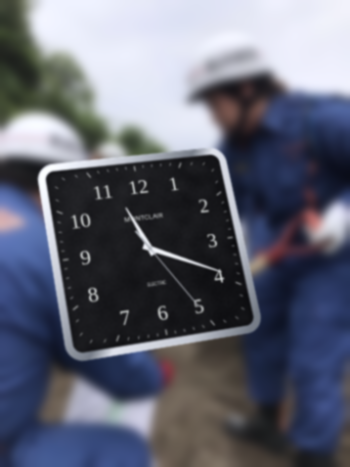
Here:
h=11 m=19 s=25
